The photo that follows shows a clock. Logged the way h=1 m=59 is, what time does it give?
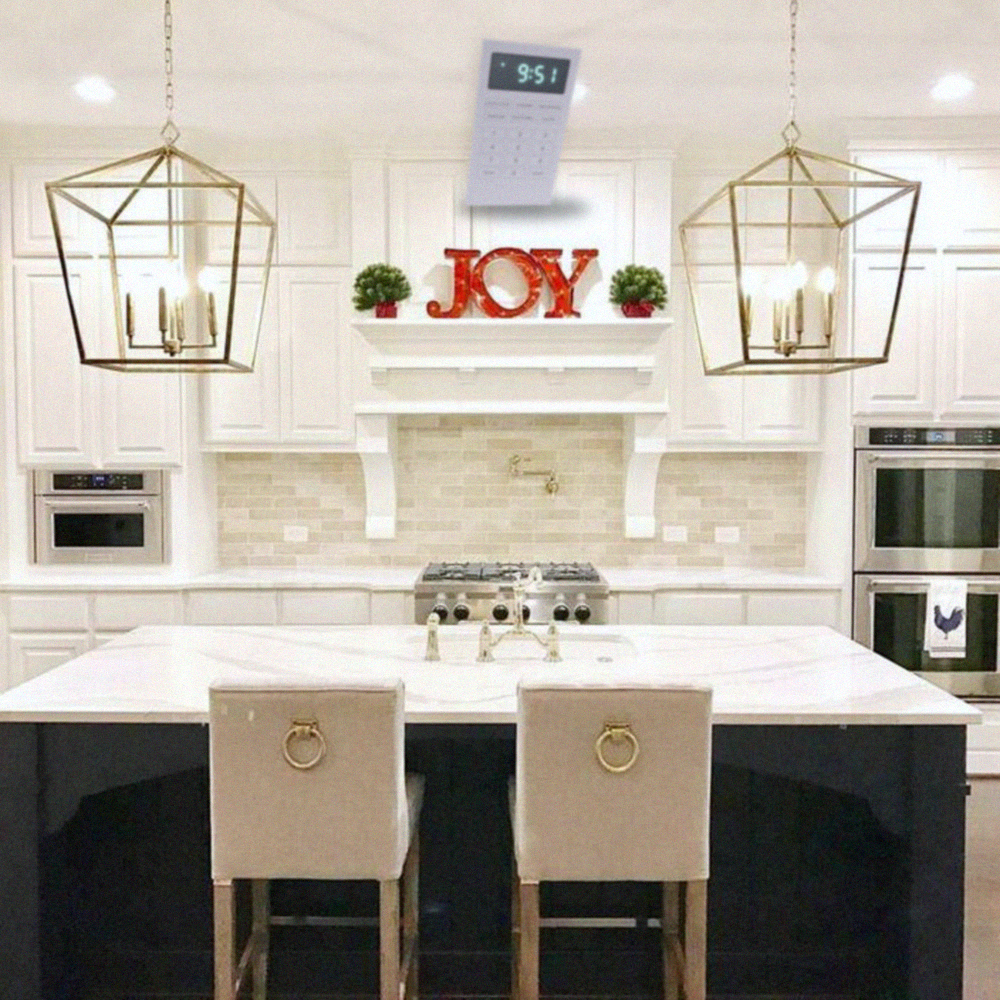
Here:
h=9 m=51
